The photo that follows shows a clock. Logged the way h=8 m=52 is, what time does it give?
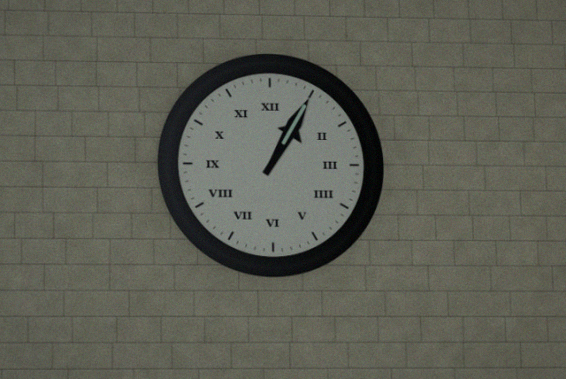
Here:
h=1 m=5
